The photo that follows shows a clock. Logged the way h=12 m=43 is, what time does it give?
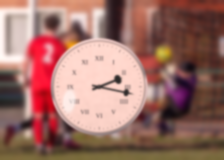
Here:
h=2 m=17
